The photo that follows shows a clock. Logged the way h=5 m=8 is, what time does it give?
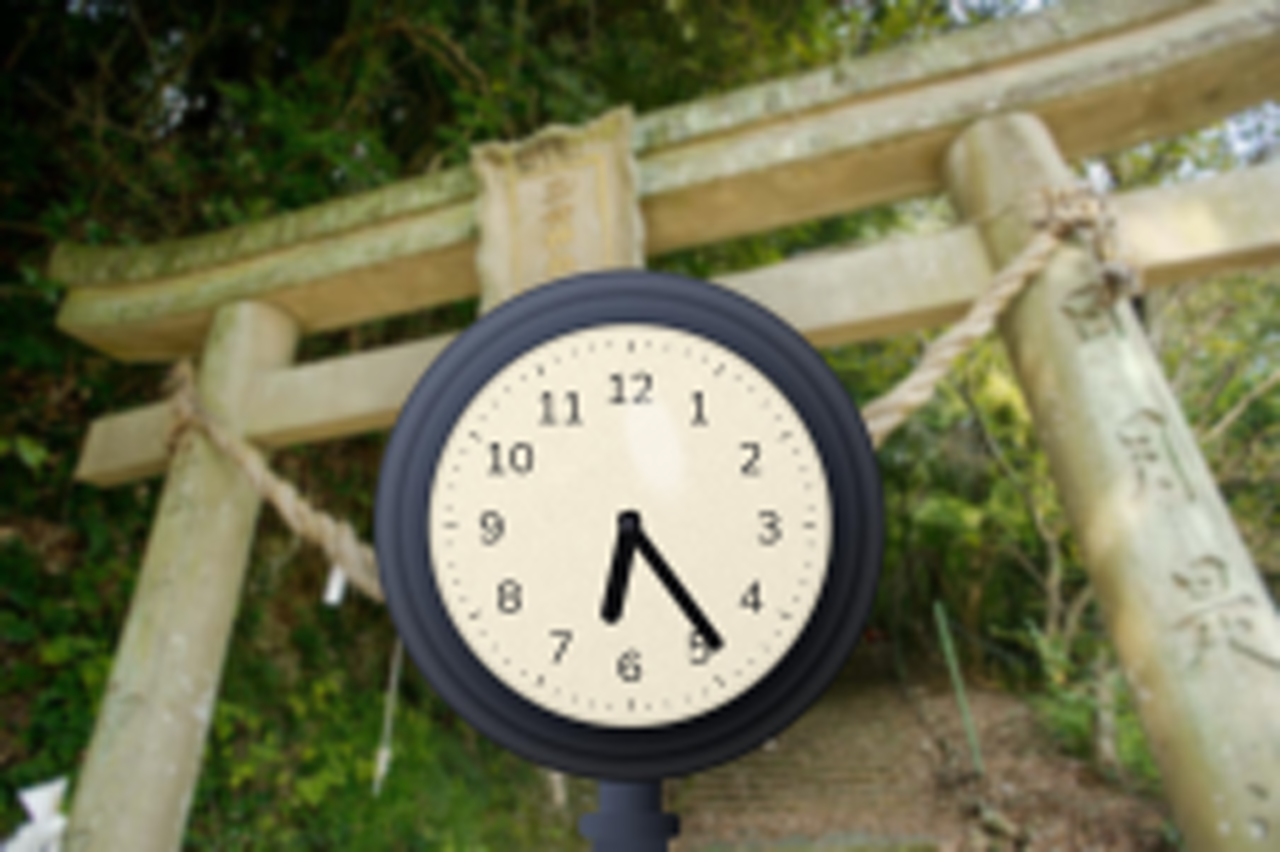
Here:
h=6 m=24
